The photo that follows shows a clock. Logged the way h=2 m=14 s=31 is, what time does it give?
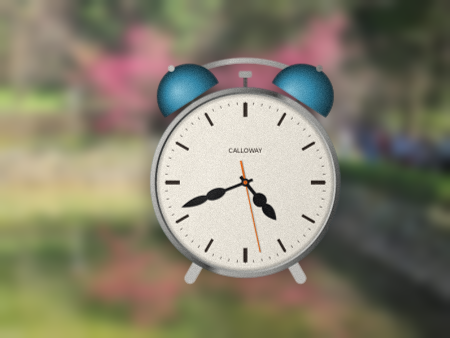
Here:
h=4 m=41 s=28
